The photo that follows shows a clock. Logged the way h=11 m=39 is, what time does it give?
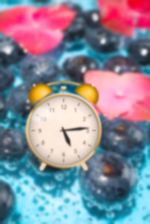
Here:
h=5 m=14
